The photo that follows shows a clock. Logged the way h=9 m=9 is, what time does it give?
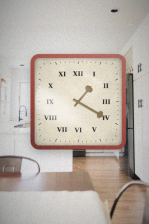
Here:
h=1 m=20
